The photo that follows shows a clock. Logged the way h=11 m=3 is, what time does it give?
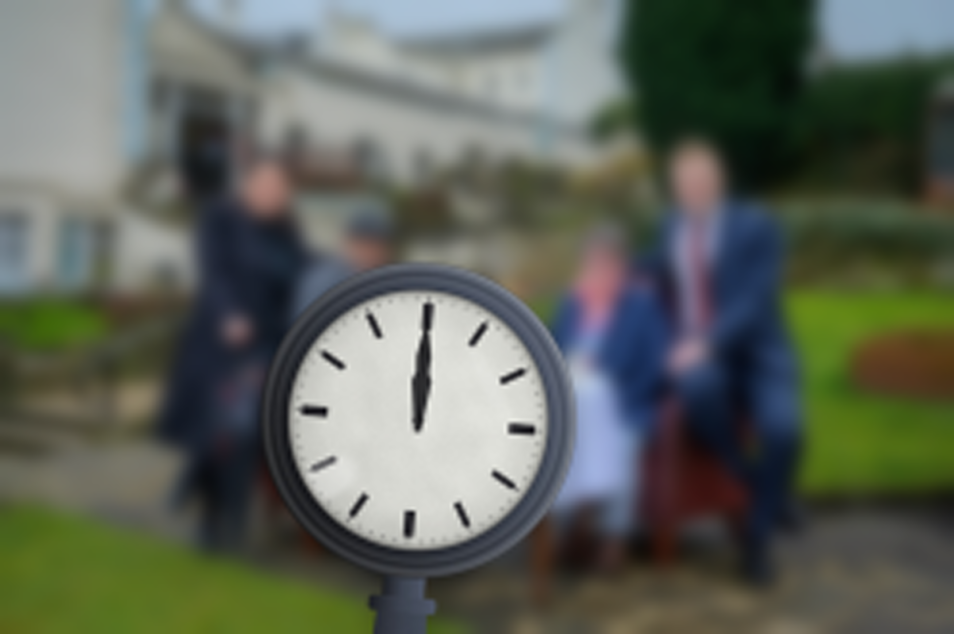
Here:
h=12 m=0
